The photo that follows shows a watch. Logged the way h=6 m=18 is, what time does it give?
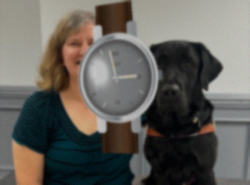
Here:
h=2 m=58
